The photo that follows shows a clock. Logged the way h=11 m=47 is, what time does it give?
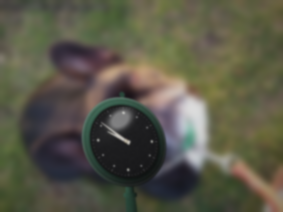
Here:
h=9 m=51
